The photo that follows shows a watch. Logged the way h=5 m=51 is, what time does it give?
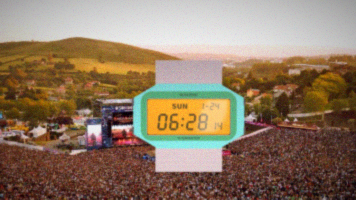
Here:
h=6 m=28
